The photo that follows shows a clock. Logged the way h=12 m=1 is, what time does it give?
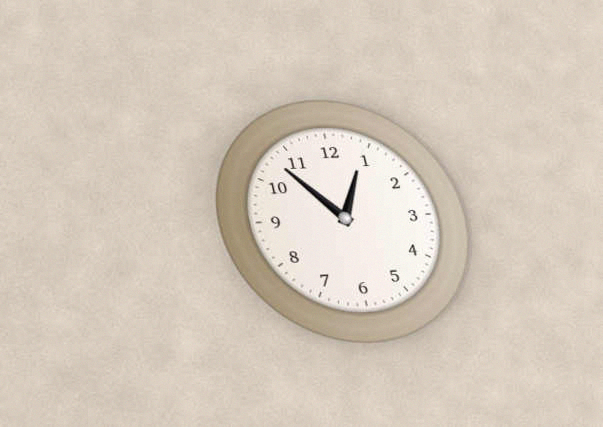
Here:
h=12 m=53
